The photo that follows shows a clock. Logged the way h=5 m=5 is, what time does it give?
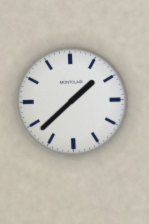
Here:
h=1 m=38
